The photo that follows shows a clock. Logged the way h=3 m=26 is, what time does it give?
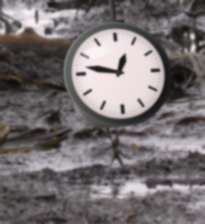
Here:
h=12 m=47
